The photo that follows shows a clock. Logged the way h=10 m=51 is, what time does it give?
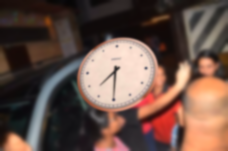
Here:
h=7 m=30
